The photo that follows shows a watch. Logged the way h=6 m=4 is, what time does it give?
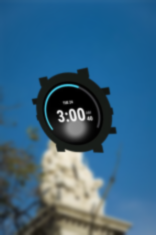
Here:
h=3 m=0
